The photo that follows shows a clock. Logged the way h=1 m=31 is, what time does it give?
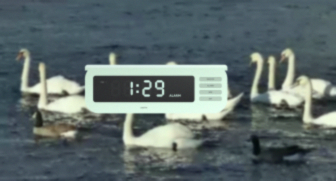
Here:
h=1 m=29
